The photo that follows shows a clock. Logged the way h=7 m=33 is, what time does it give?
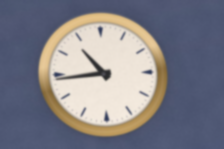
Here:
h=10 m=44
